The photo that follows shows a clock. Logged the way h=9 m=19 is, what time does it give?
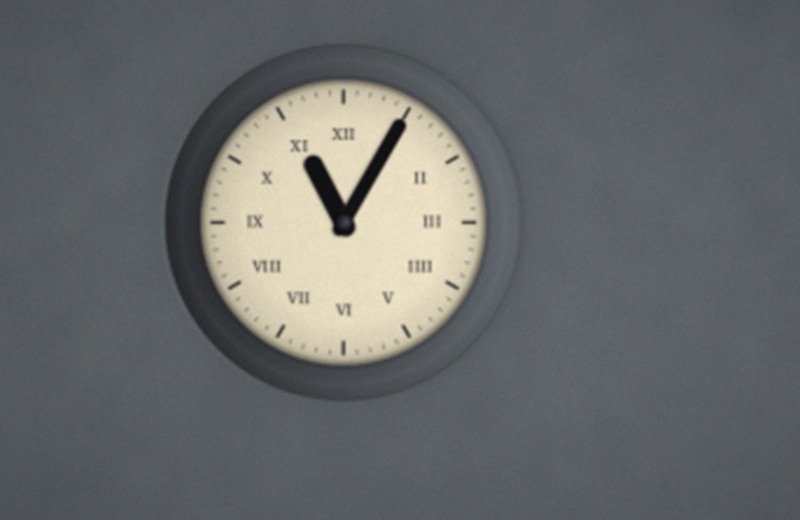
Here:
h=11 m=5
